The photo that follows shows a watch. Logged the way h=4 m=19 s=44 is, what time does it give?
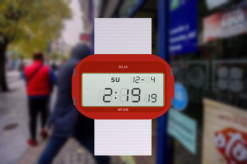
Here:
h=2 m=19 s=19
